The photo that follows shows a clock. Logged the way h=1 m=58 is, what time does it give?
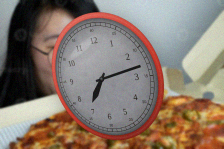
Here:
h=7 m=13
